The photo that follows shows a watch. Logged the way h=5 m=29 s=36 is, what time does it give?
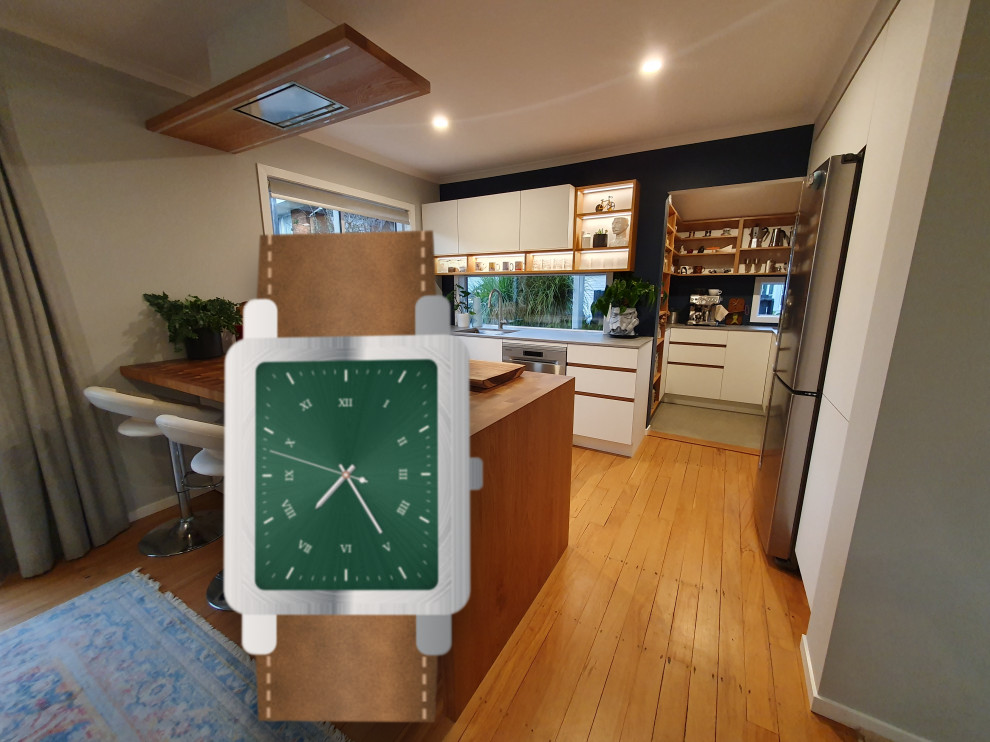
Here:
h=7 m=24 s=48
